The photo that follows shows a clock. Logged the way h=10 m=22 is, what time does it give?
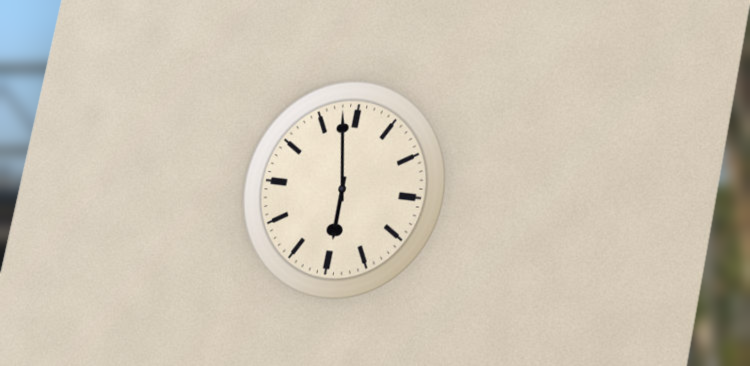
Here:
h=5 m=58
